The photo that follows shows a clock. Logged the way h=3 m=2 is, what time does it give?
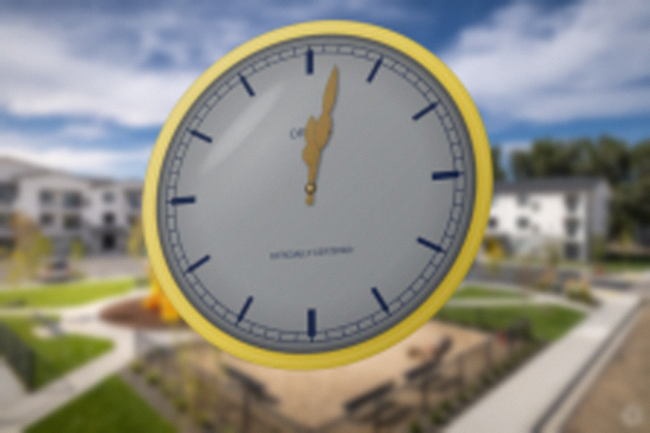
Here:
h=12 m=2
